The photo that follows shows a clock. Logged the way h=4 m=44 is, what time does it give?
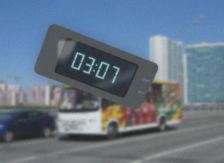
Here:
h=3 m=7
